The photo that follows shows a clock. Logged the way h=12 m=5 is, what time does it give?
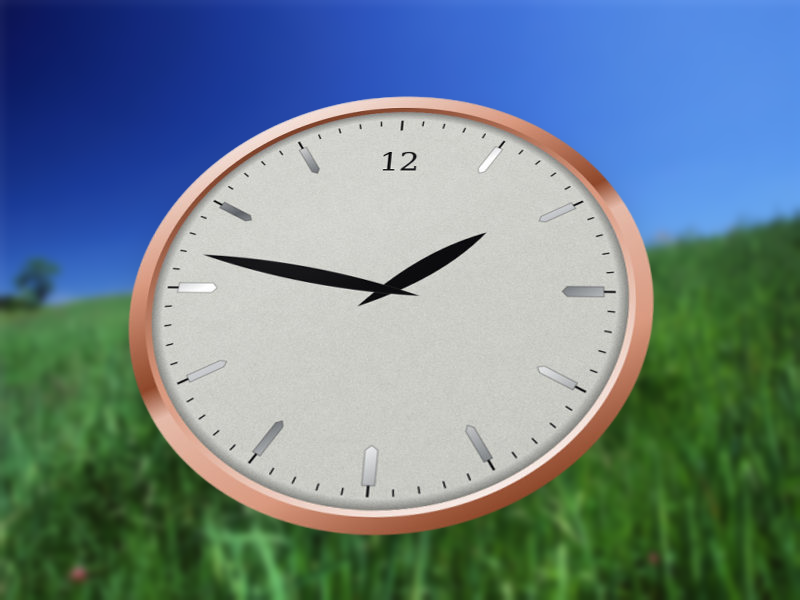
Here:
h=1 m=47
